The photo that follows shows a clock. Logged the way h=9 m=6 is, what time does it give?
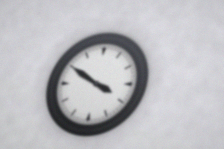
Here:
h=3 m=50
